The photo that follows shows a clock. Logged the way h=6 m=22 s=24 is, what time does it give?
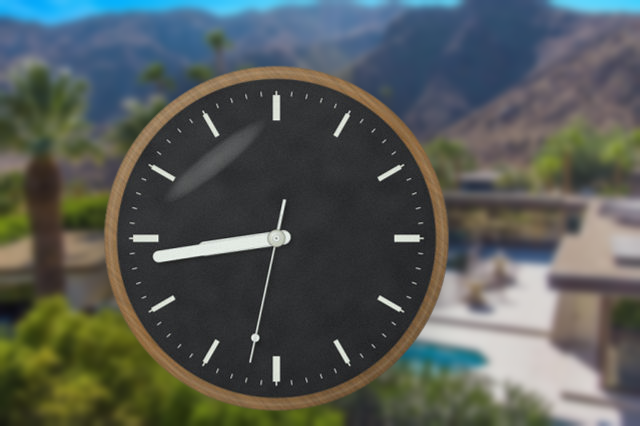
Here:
h=8 m=43 s=32
